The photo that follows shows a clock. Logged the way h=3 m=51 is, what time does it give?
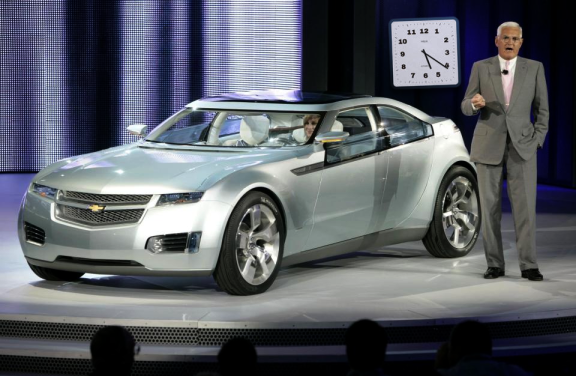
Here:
h=5 m=21
